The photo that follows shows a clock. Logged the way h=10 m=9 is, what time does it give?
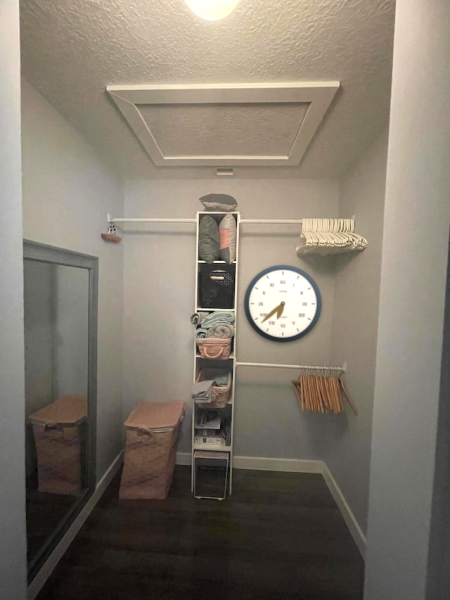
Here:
h=6 m=38
